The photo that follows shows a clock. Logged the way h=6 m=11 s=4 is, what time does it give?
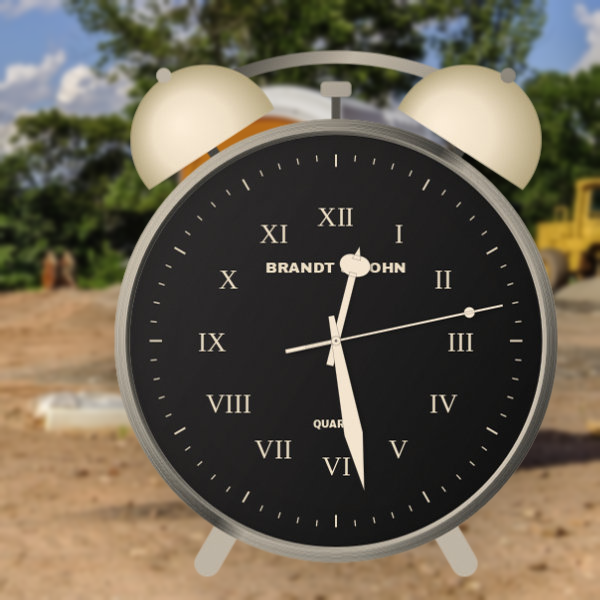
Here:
h=12 m=28 s=13
